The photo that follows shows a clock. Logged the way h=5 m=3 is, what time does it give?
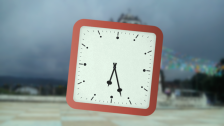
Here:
h=6 m=27
